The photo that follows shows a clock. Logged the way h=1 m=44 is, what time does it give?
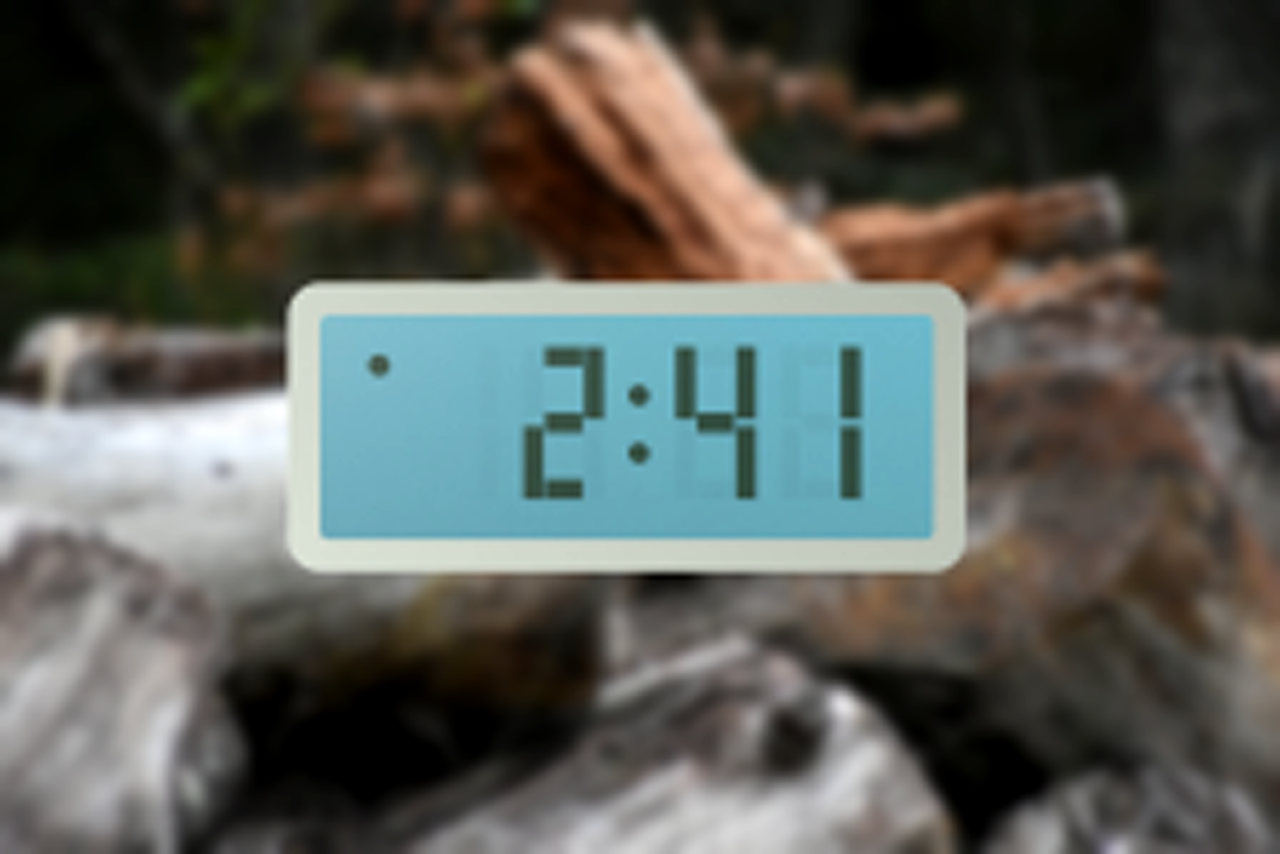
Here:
h=2 m=41
